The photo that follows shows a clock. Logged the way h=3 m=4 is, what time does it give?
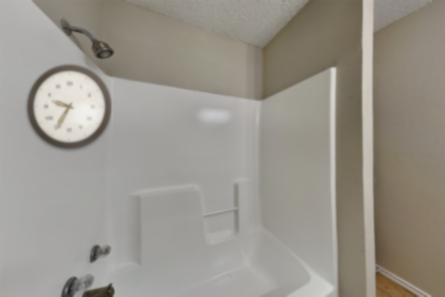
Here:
h=9 m=35
